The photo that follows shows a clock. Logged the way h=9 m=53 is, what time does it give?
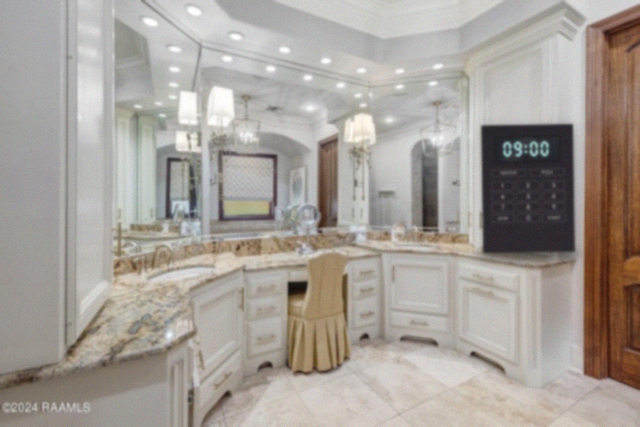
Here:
h=9 m=0
